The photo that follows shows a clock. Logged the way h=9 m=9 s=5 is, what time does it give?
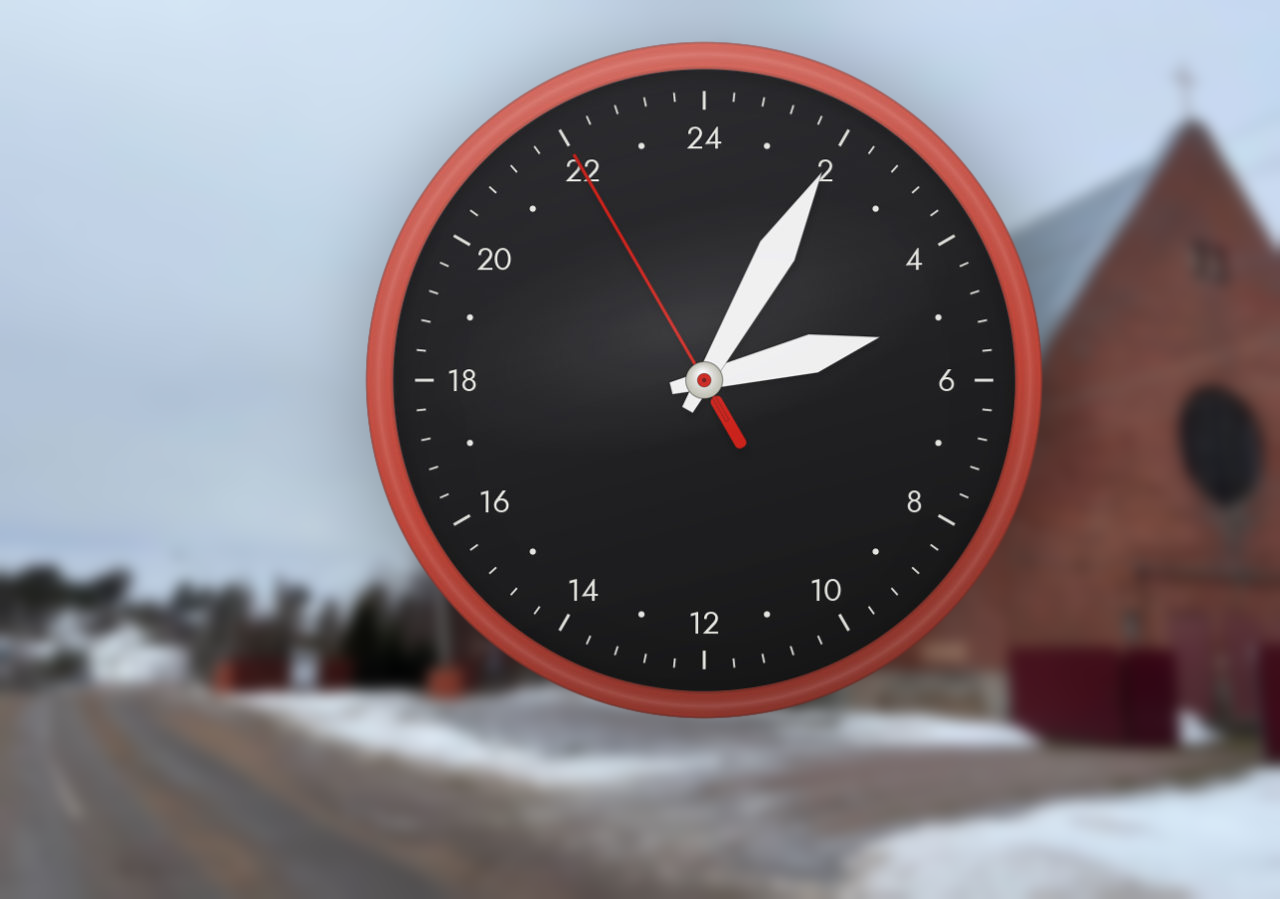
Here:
h=5 m=4 s=55
